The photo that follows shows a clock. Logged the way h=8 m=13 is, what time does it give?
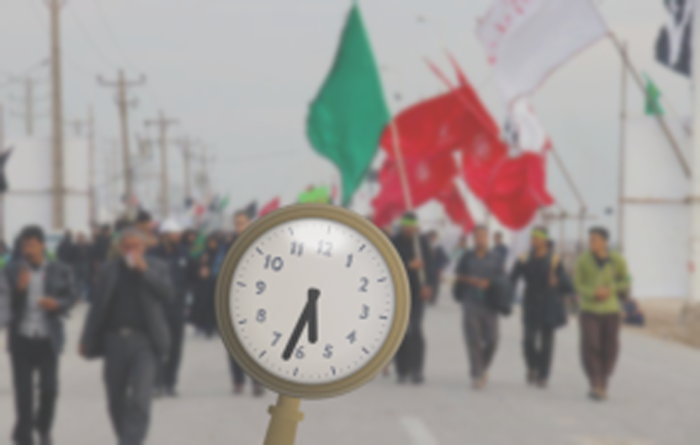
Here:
h=5 m=32
